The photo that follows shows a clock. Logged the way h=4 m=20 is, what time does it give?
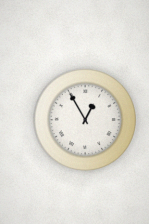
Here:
h=12 m=55
